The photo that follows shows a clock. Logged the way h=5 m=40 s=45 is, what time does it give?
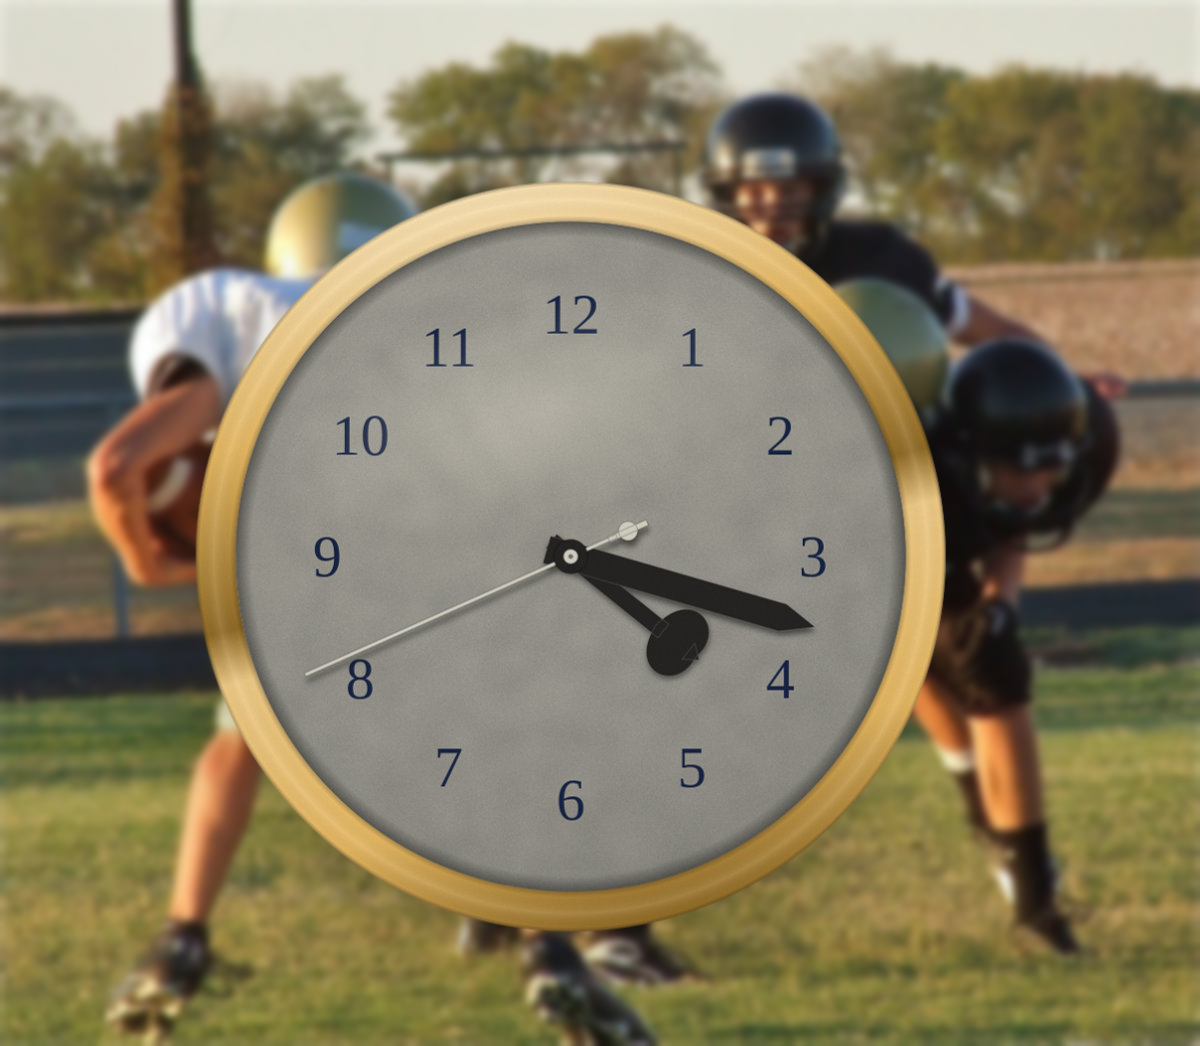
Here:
h=4 m=17 s=41
